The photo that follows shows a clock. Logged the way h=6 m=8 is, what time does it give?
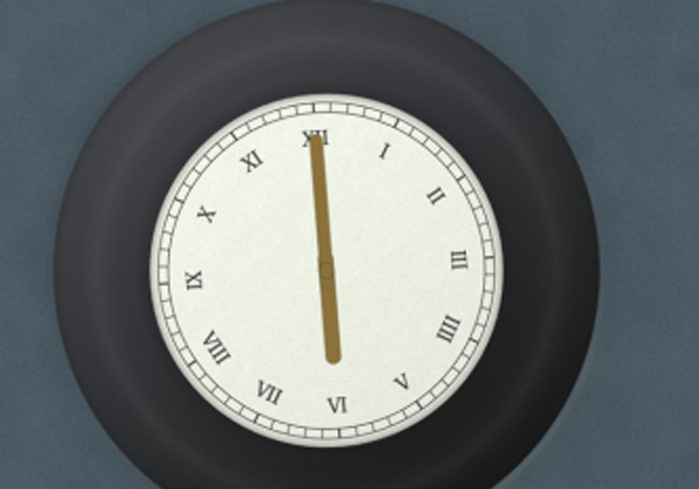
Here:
h=6 m=0
